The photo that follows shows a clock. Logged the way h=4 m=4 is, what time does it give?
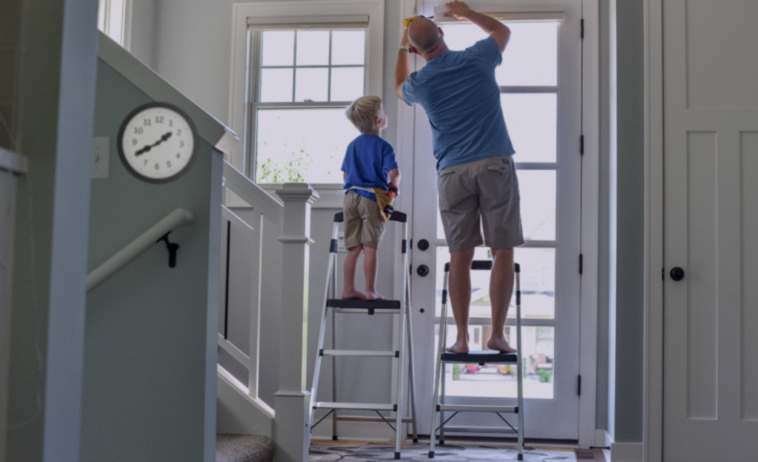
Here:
h=1 m=40
